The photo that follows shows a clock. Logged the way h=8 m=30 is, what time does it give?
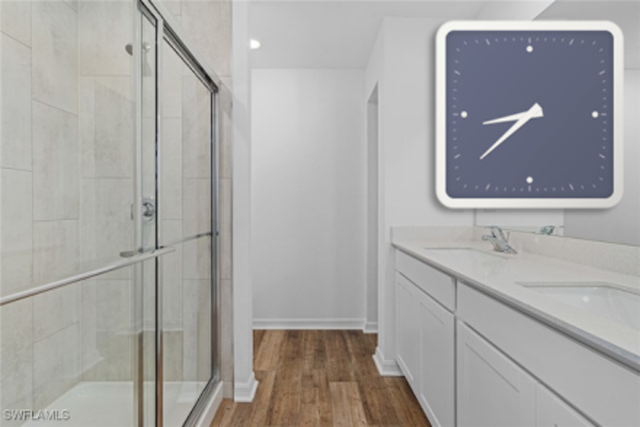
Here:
h=8 m=38
